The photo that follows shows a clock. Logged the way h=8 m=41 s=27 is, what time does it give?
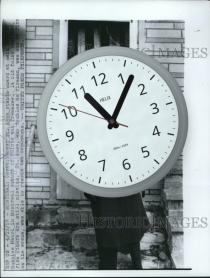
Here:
h=11 m=6 s=51
